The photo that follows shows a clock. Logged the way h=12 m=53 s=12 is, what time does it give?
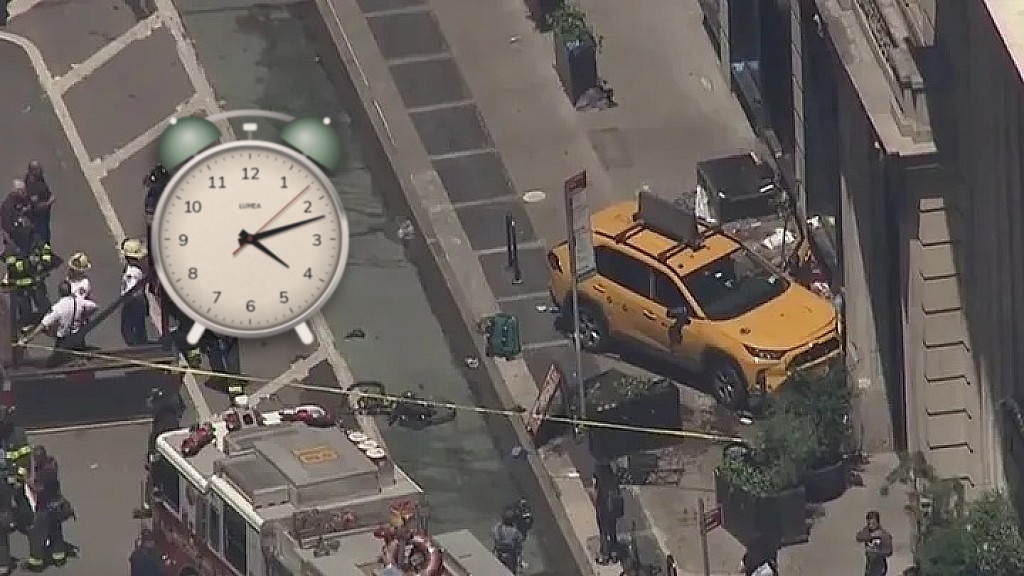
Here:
h=4 m=12 s=8
